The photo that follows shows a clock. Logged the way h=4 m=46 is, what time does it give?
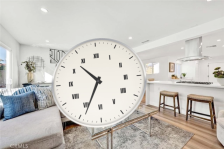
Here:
h=10 m=34
